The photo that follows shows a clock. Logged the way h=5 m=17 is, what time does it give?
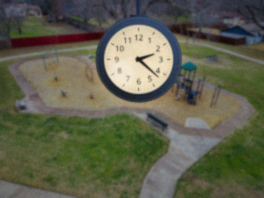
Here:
h=2 m=22
